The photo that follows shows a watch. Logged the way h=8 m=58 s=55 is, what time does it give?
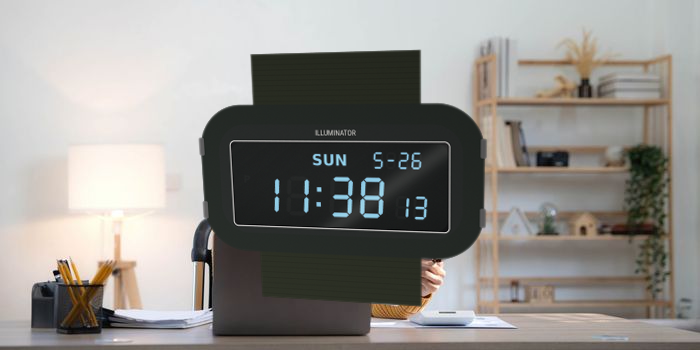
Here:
h=11 m=38 s=13
